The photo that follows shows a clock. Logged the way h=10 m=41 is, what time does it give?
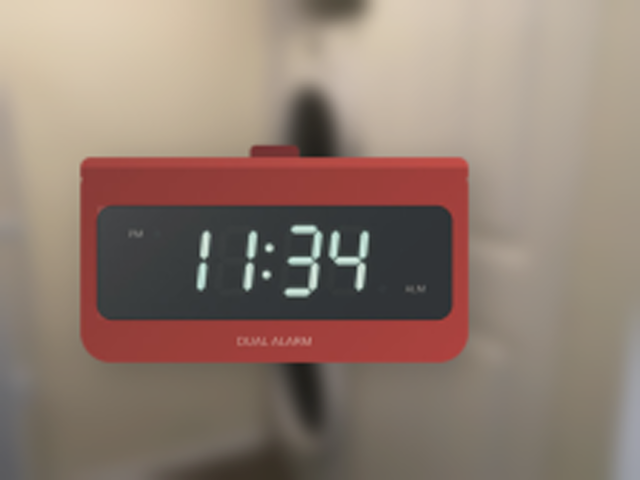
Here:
h=11 m=34
